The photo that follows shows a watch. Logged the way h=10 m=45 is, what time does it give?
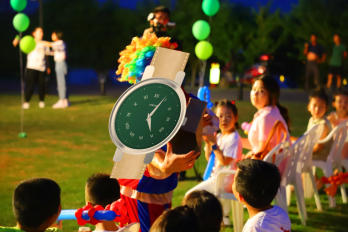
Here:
h=5 m=4
